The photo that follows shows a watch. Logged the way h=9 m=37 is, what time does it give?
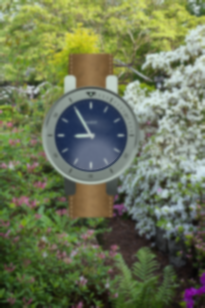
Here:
h=8 m=55
